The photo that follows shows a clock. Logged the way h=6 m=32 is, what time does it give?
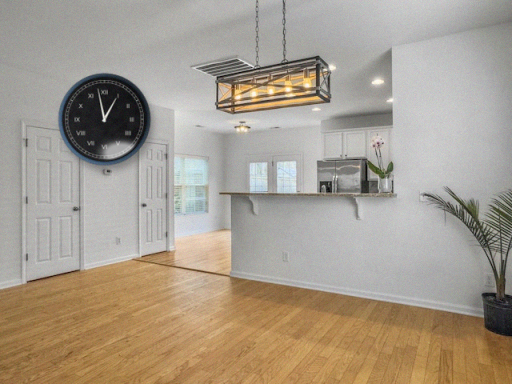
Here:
h=12 m=58
